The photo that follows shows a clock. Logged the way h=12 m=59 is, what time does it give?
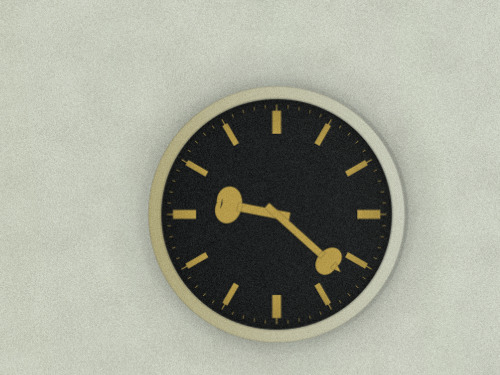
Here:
h=9 m=22
